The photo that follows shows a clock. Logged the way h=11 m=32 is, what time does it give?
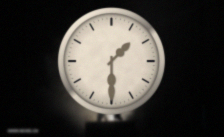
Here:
h=1 m=30
